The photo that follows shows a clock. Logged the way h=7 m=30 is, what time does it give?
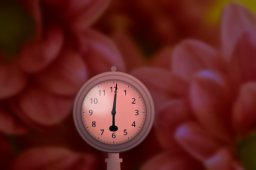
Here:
h=6 m=1
